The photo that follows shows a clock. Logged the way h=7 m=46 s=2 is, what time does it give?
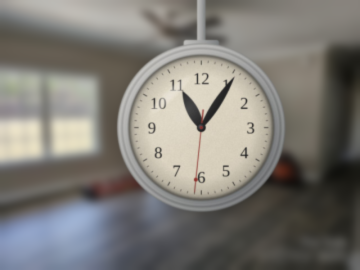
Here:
h=11 m=5 s=31
